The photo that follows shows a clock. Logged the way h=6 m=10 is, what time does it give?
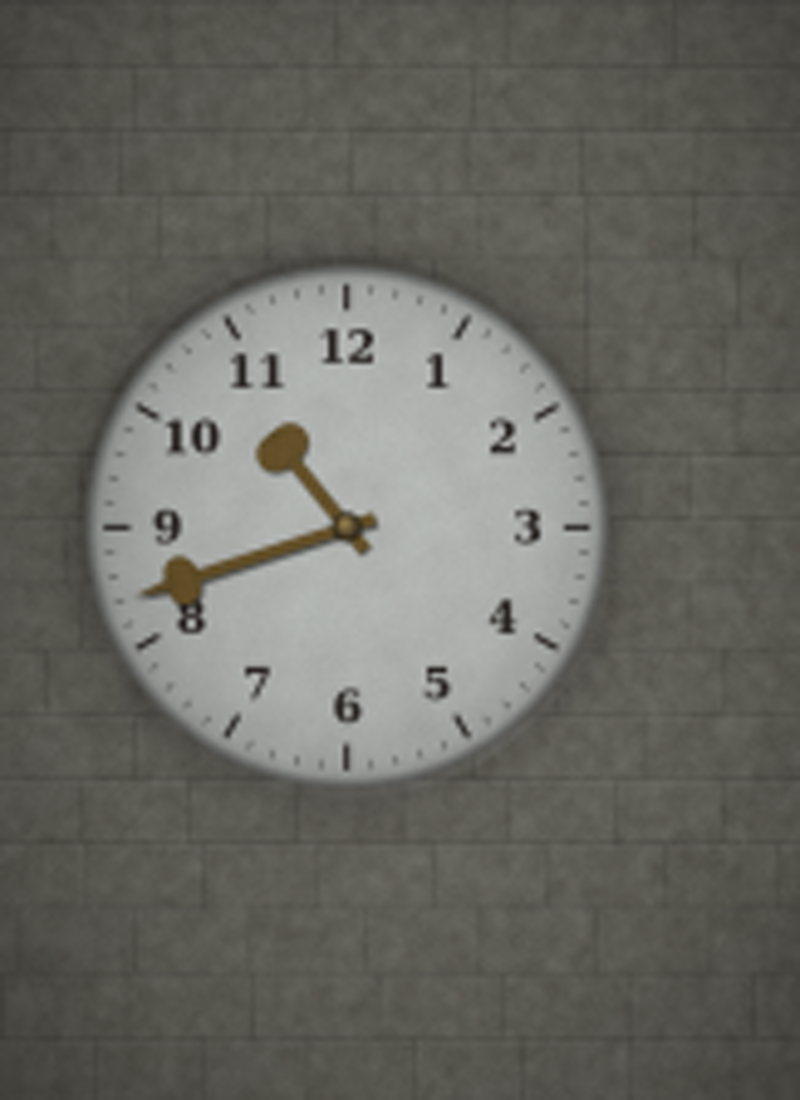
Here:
h=10 m=42
